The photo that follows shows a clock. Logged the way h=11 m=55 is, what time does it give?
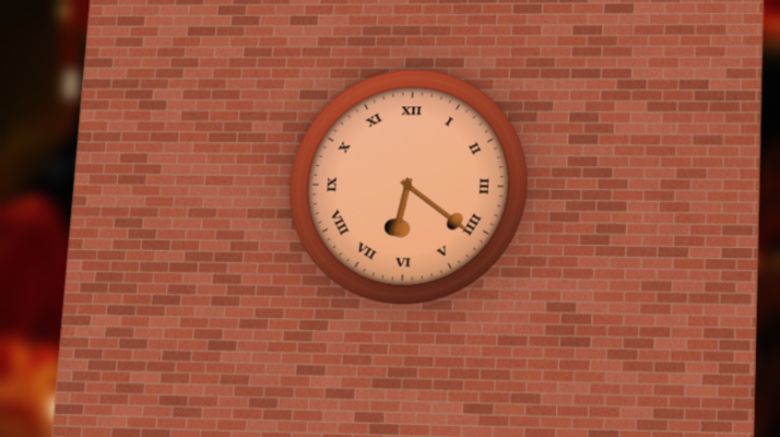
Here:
h=6 m=21
